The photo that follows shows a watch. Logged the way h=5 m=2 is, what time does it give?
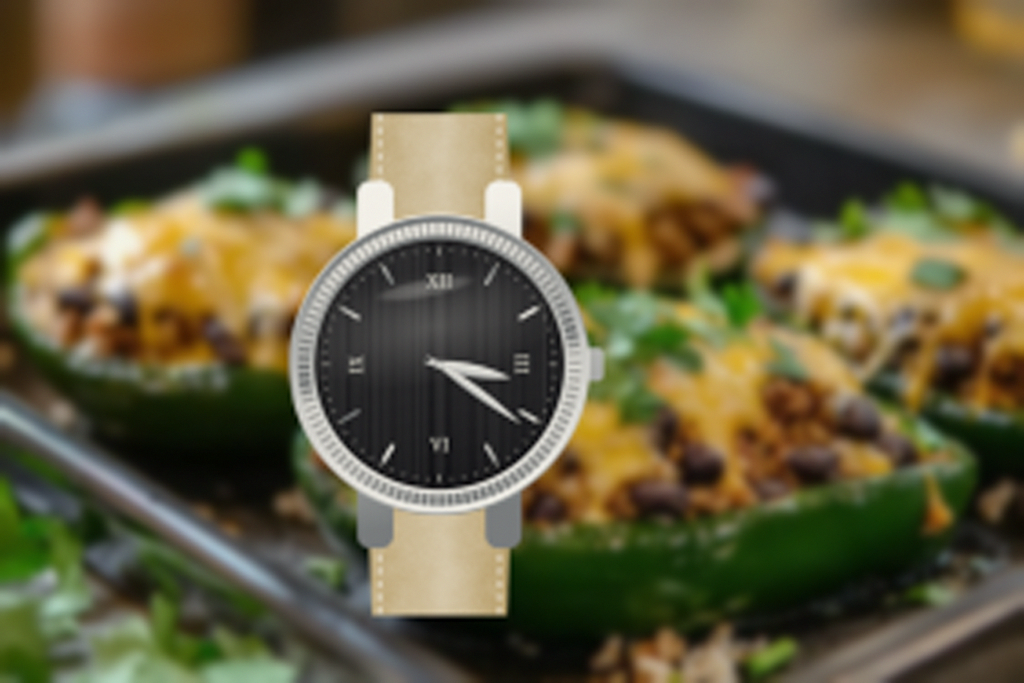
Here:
h=3 m=21
